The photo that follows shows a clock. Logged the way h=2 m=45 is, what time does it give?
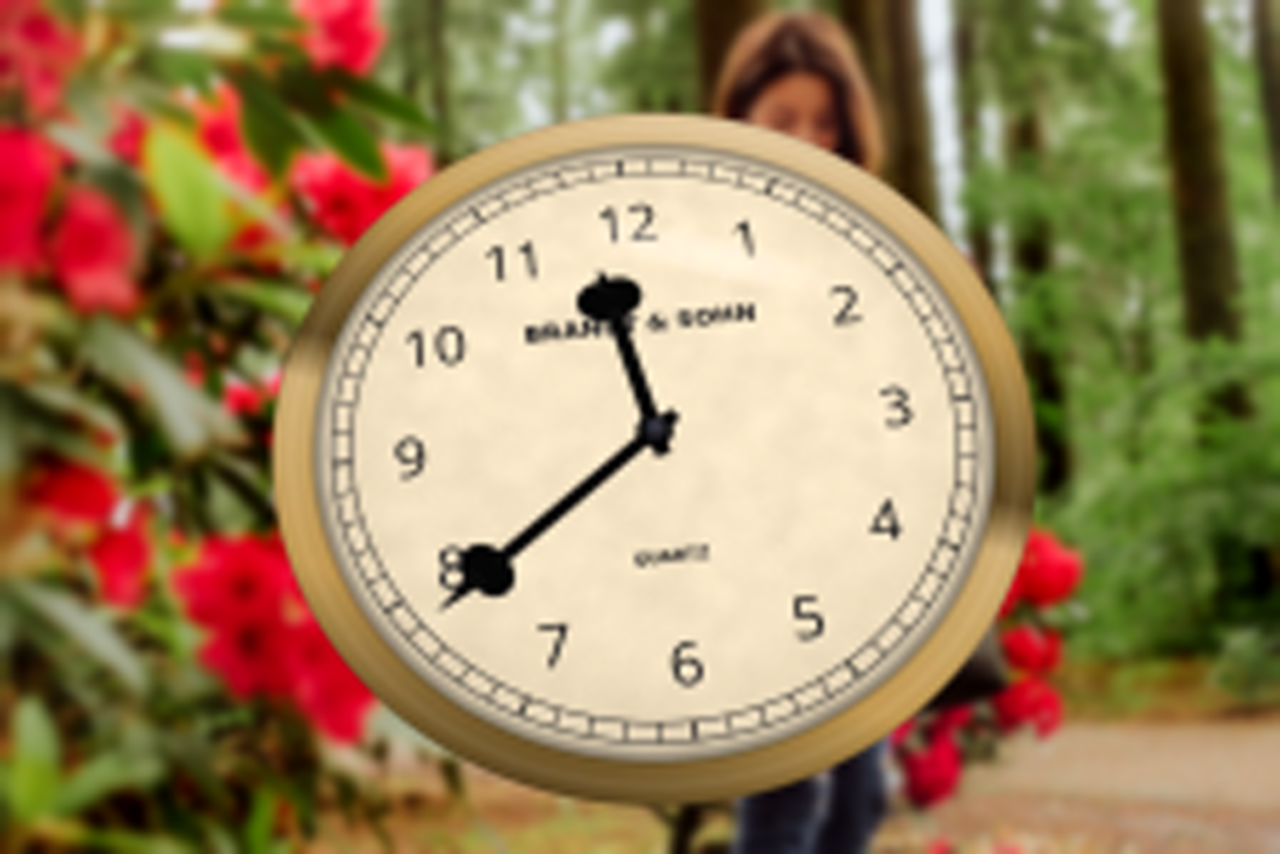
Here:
h=11 m=39
